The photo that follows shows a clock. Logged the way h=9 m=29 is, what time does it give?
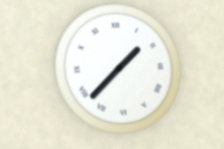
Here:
h=1 m=38
